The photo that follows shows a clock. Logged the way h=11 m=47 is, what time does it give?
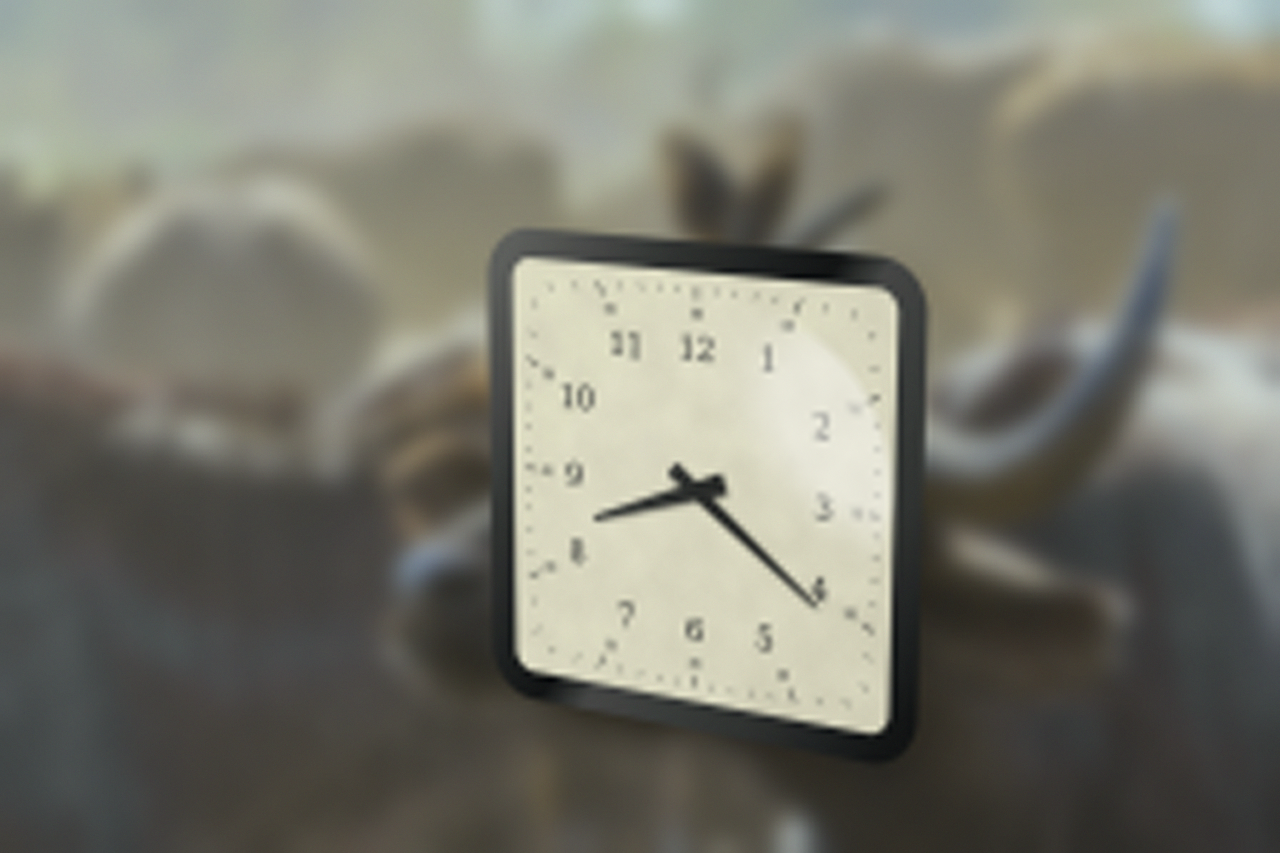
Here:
h=8 m=21
